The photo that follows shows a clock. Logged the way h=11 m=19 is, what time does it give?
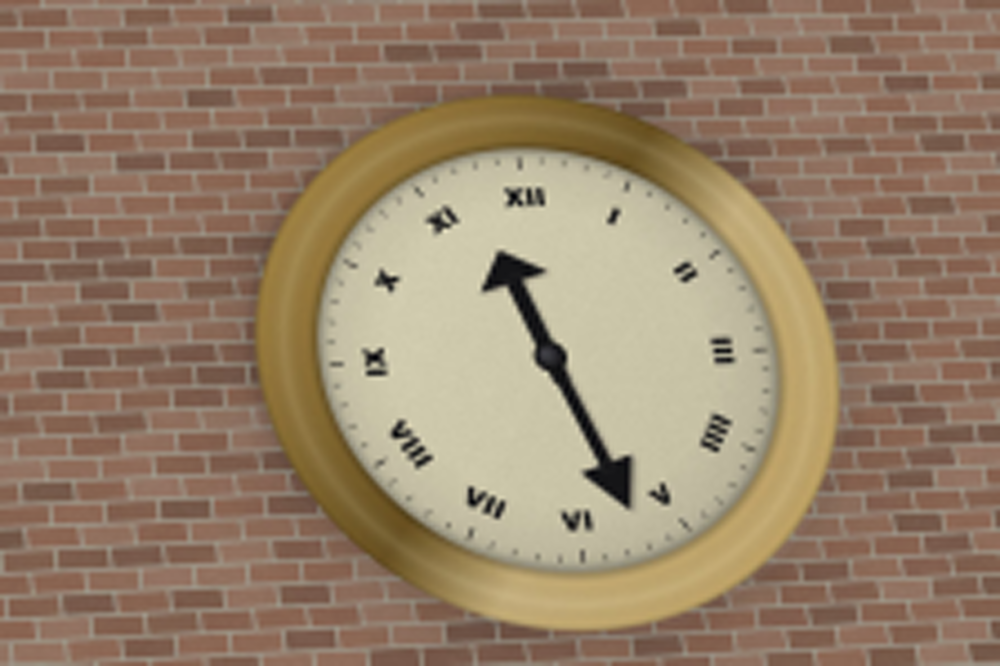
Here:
h=11 m=27
